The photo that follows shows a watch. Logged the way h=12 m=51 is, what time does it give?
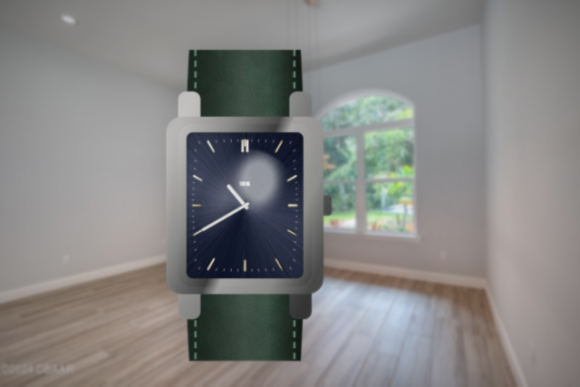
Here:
h=10 m=40
